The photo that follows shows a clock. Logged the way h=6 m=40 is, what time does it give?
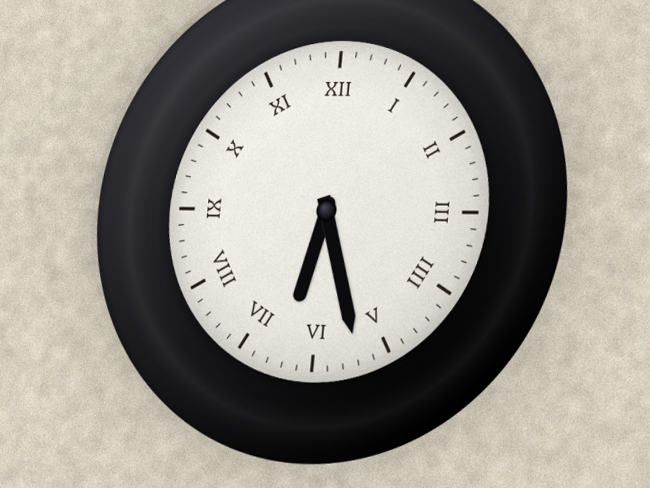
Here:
h=6 m=27
